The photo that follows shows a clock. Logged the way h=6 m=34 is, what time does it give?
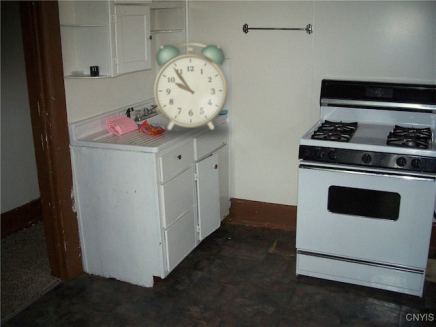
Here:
h=9 m=54
